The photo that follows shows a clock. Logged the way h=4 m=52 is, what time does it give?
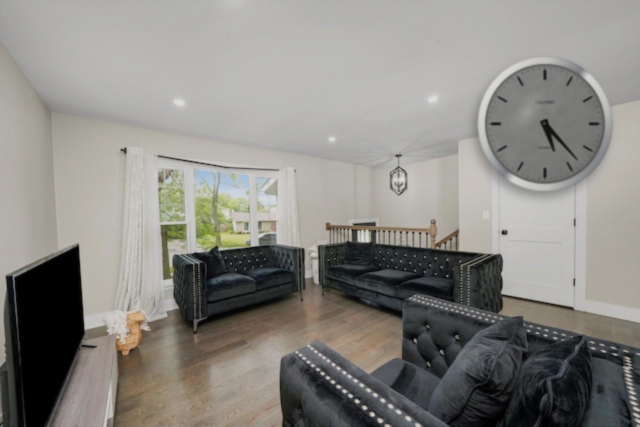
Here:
h=5 m=23
